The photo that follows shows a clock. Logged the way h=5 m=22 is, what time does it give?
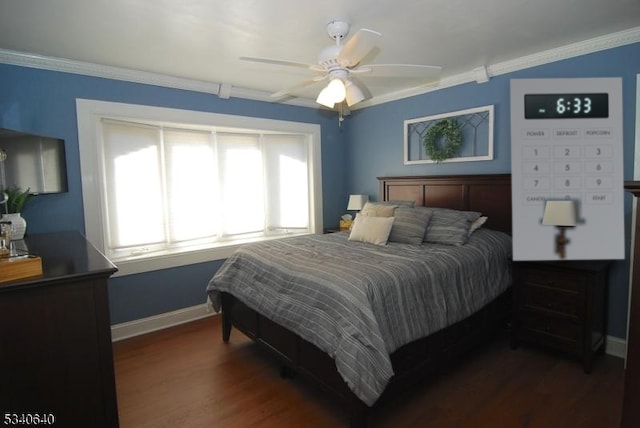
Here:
h=6 m=33
